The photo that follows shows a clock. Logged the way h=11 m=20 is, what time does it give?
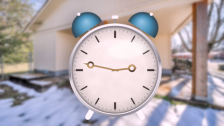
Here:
h=2 m=47
